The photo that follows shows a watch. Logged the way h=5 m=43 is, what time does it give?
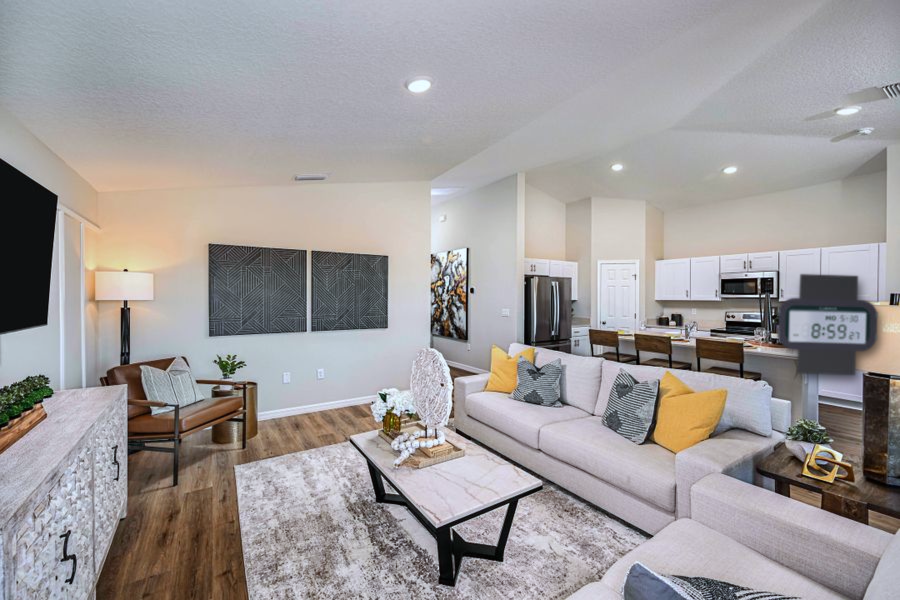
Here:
h=8 m=59
